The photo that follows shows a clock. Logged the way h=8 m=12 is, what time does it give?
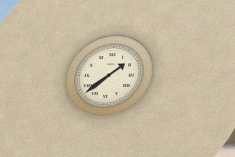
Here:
h=1 m=38
